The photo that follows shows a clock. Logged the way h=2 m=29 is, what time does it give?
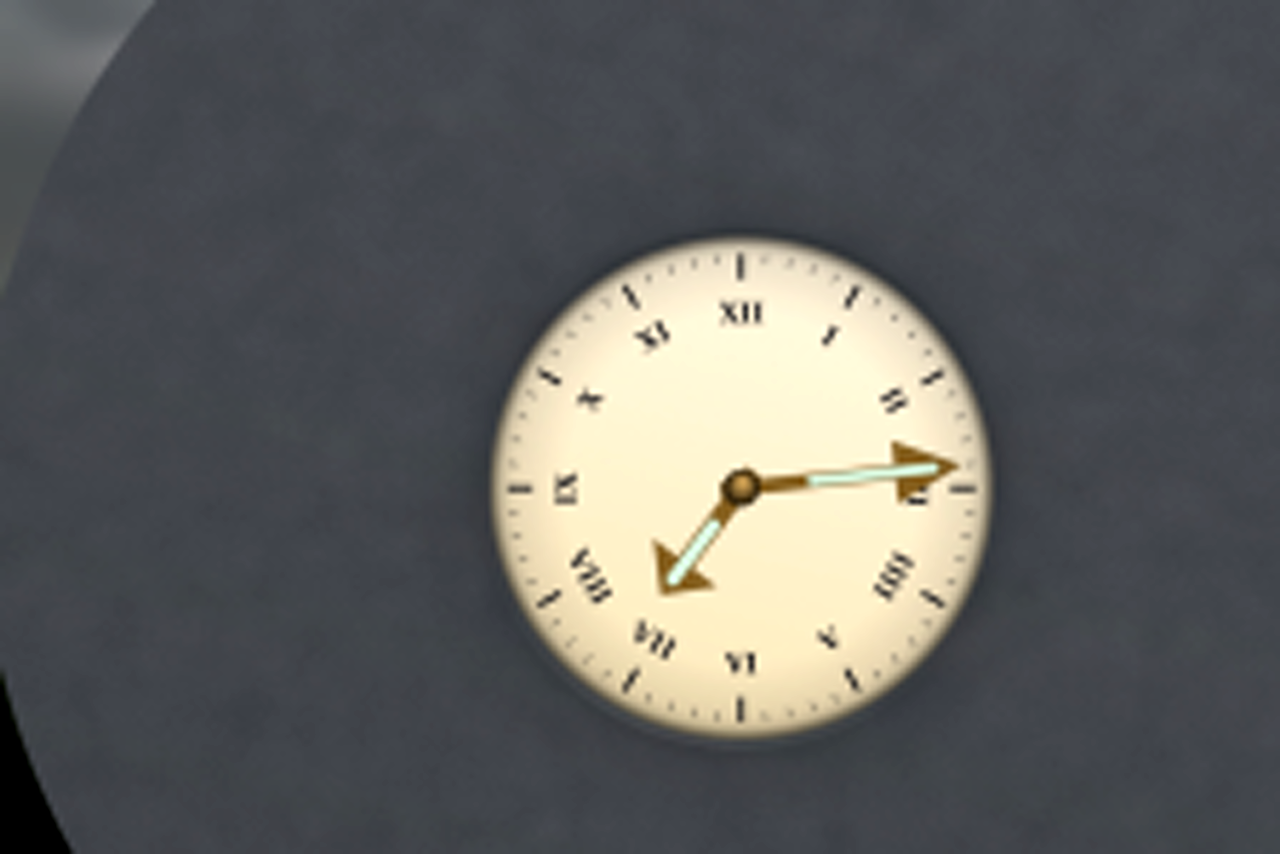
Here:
h=7 m=14
